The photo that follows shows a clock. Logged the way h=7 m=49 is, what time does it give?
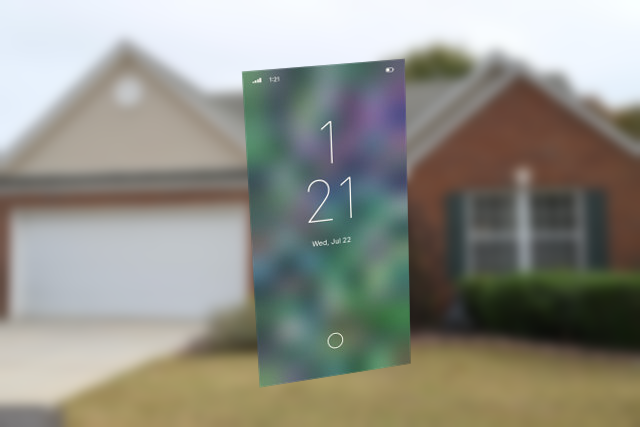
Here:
h=1 m=21
